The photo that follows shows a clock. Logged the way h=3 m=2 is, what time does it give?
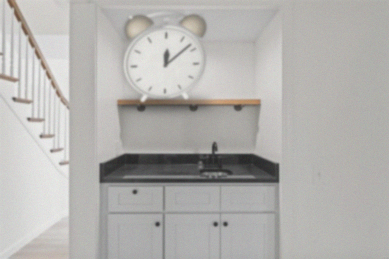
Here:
h=12 m=8
